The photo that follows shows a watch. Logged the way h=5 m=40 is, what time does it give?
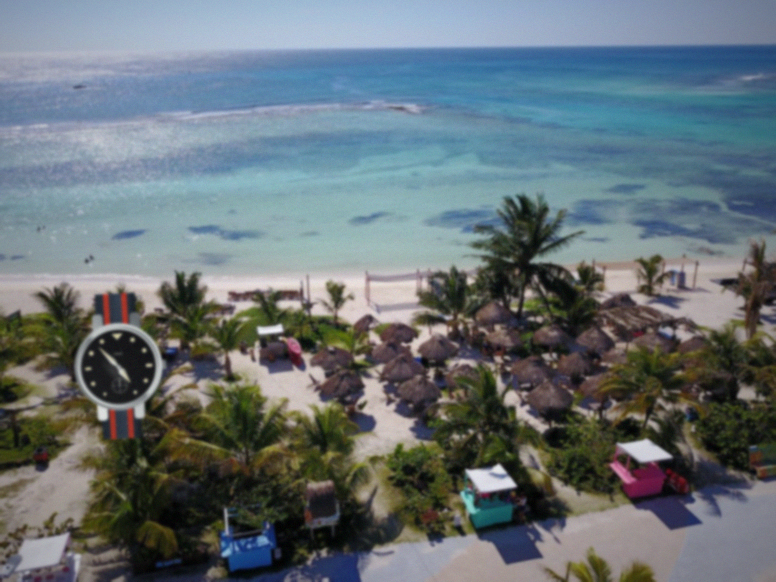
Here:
h=4 m=53
